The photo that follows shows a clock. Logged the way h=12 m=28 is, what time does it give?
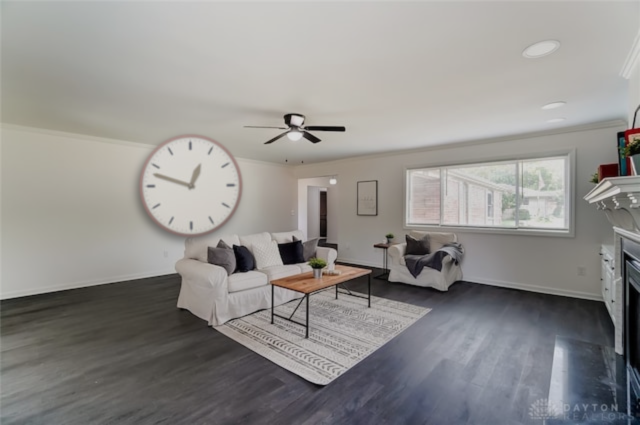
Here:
h=12 m=48
